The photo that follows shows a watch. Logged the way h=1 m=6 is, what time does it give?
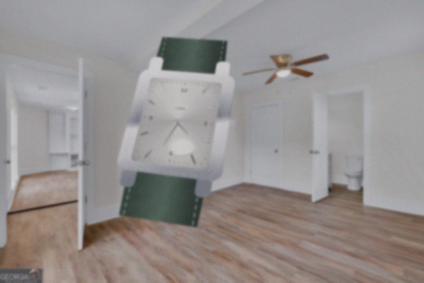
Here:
h=4 m=33
